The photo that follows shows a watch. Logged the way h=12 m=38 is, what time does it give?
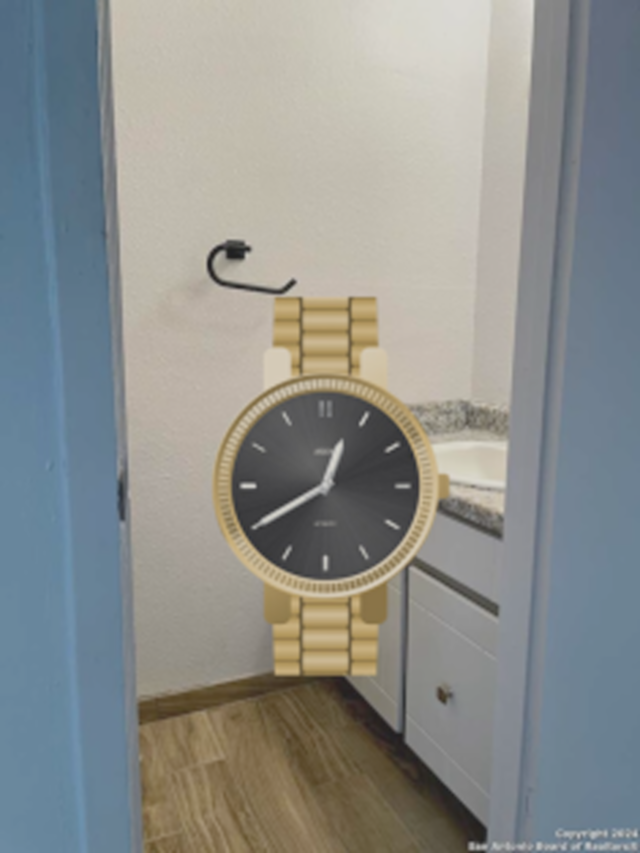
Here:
h=12 m=40
